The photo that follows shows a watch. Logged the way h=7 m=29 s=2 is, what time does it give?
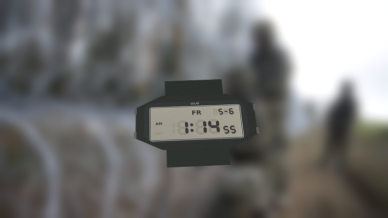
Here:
h=1 m=14 s=55
